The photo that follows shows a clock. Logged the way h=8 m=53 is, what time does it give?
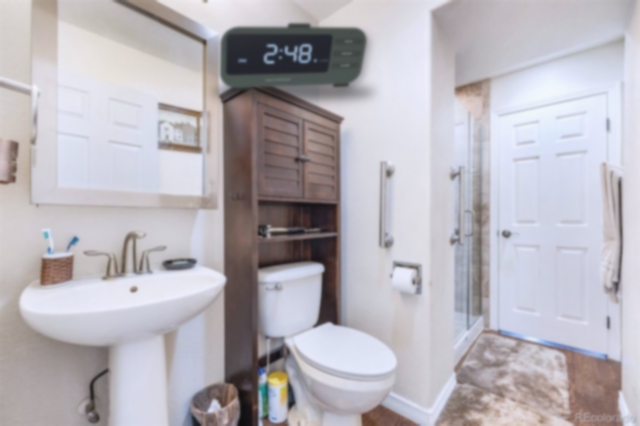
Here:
h=2 m=48
